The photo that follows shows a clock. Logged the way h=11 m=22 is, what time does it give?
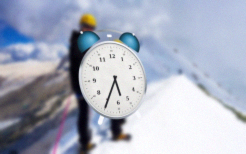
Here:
h=5 m=35
